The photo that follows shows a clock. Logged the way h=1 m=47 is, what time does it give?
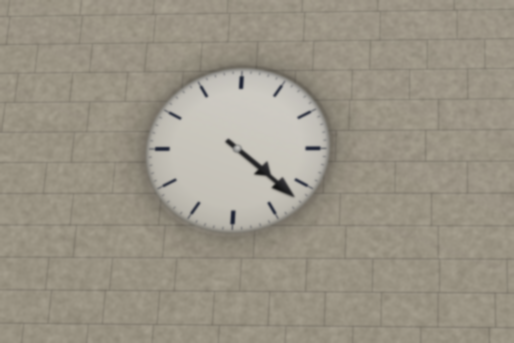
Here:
h=4 m=22
